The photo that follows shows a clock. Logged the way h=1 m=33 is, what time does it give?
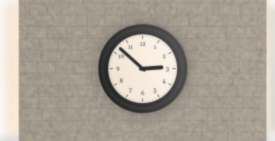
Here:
h=2 m=52
